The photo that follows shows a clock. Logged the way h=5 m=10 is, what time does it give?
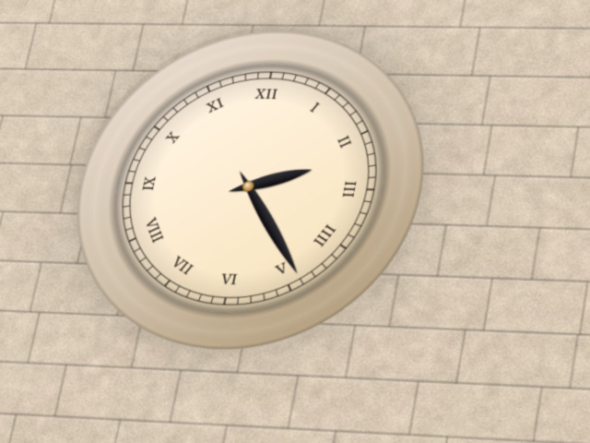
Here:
h=2 m=24
